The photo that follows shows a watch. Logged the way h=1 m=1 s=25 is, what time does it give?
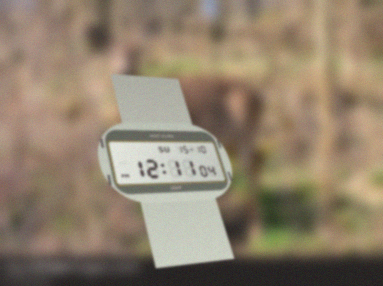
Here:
h=12 m=11 s=4
